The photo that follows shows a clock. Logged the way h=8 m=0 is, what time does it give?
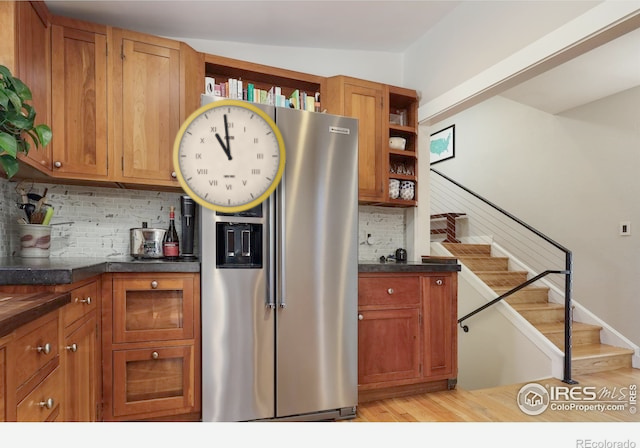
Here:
h=10 m=59
